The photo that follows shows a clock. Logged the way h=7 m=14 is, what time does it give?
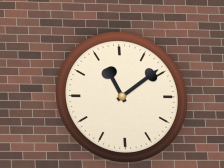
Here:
h=11 m=9
